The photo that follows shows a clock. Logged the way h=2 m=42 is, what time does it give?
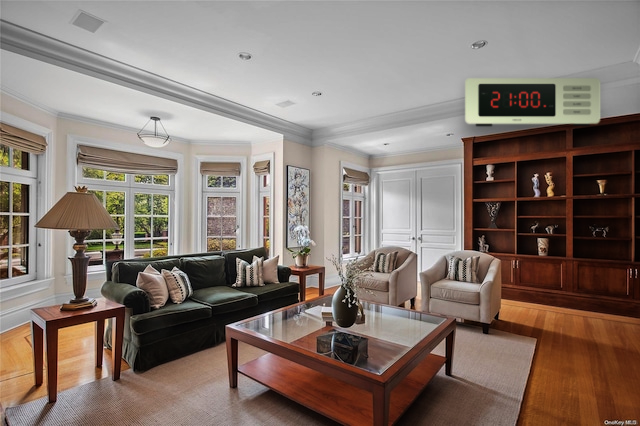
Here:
h=21 m=0
